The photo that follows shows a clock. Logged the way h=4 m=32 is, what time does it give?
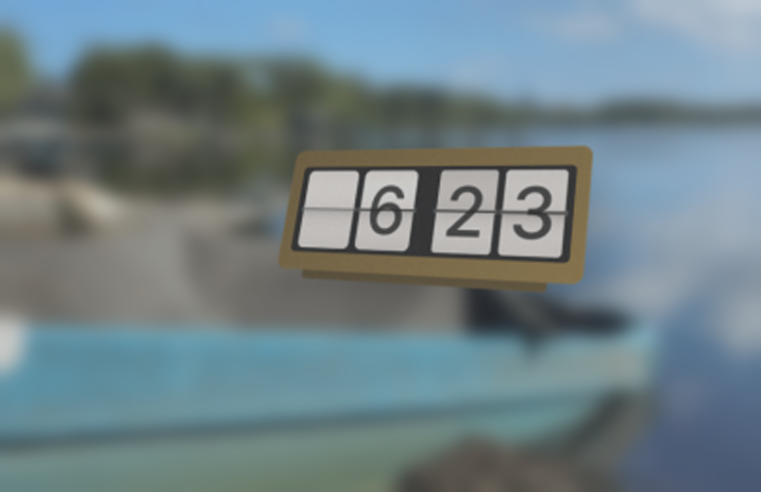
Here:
h=6 m=23
